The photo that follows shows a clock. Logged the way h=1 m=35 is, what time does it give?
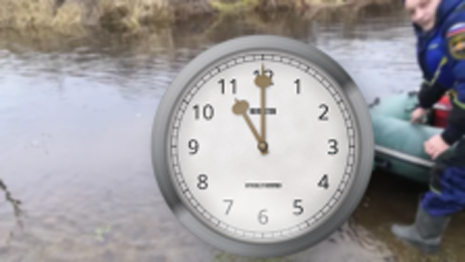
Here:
h=11 m=0
